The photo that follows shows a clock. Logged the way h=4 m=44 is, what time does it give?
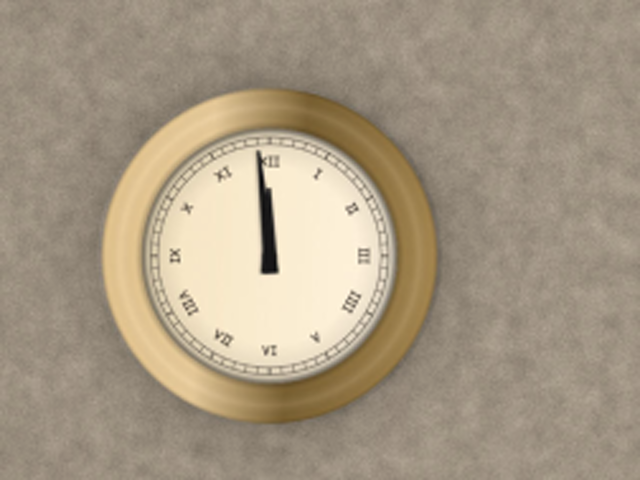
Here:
h=11 m=59
